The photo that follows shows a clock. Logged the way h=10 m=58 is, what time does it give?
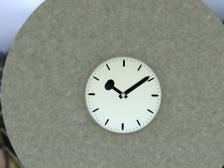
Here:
h=10 m=9
